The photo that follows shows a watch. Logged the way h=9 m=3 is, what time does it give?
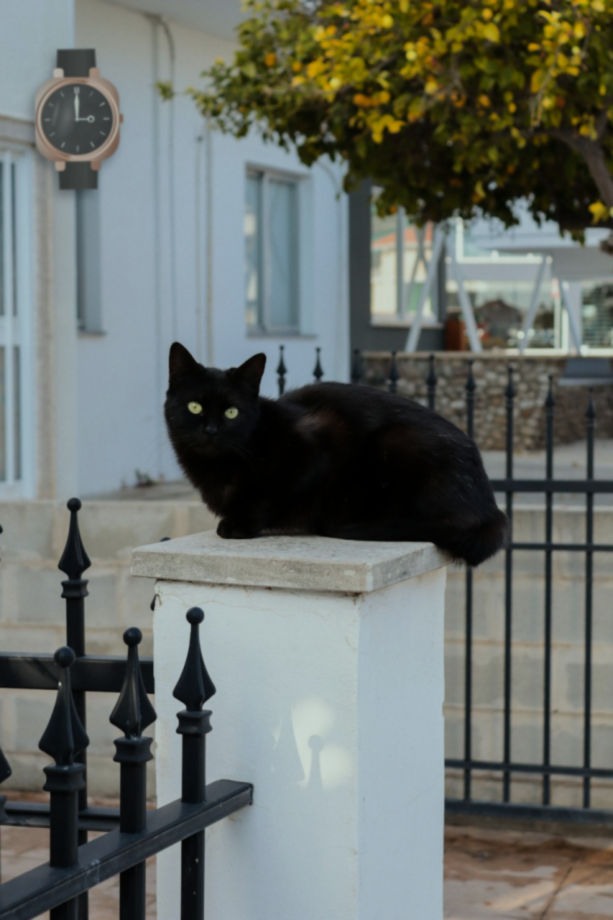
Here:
h=3 m=0
